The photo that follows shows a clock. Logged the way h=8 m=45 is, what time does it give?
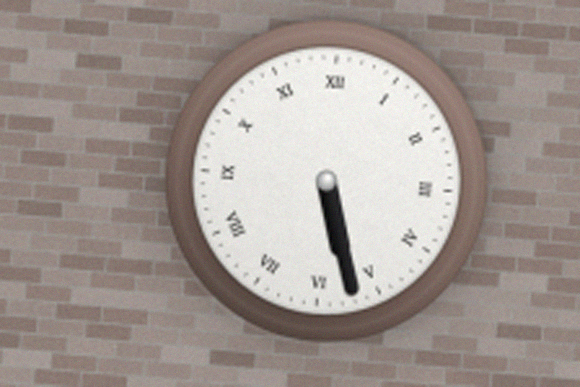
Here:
h=5 m=27
